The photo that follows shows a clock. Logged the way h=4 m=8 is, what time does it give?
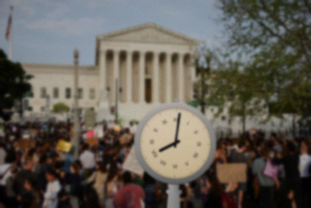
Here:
h=8 m=1
